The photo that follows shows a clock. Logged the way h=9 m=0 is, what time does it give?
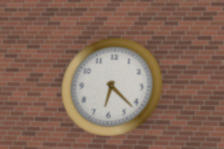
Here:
h=6 m=22
